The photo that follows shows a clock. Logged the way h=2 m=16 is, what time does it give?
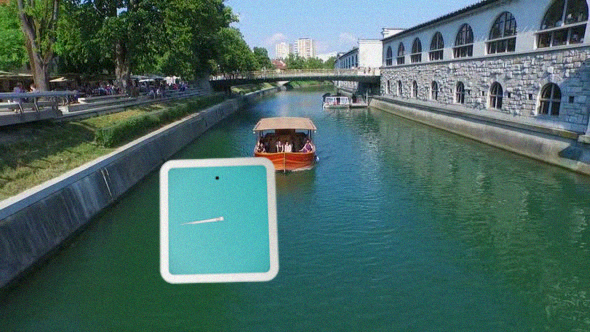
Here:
h=8 m=44
